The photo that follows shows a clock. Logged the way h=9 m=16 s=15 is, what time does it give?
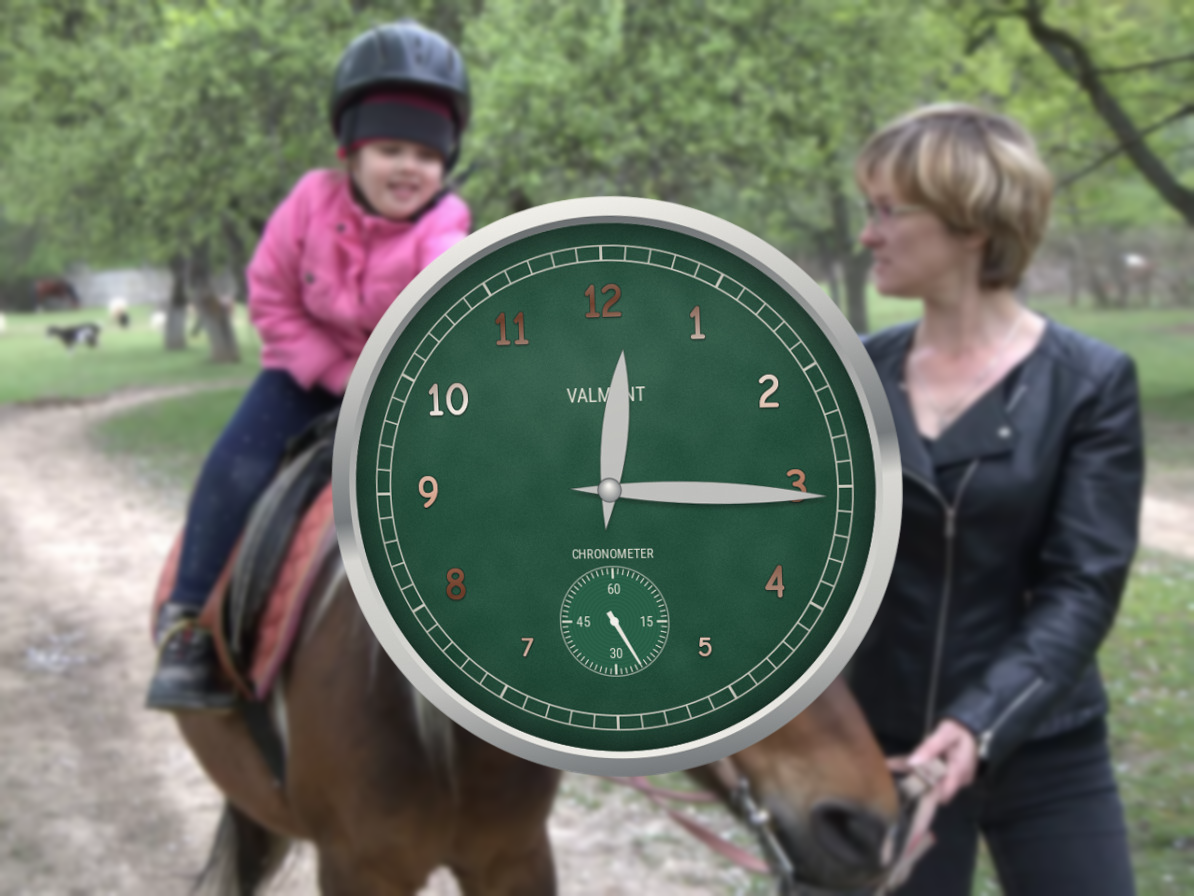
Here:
h=12 m=15 s=25
